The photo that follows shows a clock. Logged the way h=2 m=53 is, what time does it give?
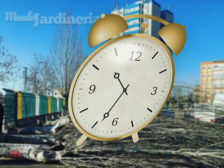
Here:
h=10 m=34
